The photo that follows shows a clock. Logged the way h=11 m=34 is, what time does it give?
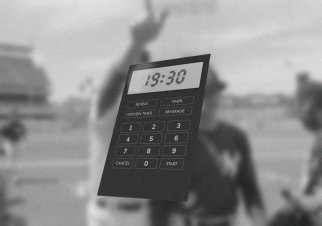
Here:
h=19 m=30
